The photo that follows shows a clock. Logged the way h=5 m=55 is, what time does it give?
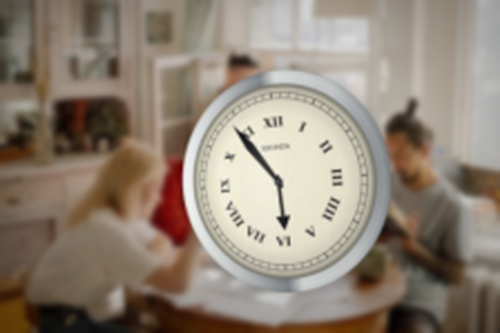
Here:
h=5 m=54
